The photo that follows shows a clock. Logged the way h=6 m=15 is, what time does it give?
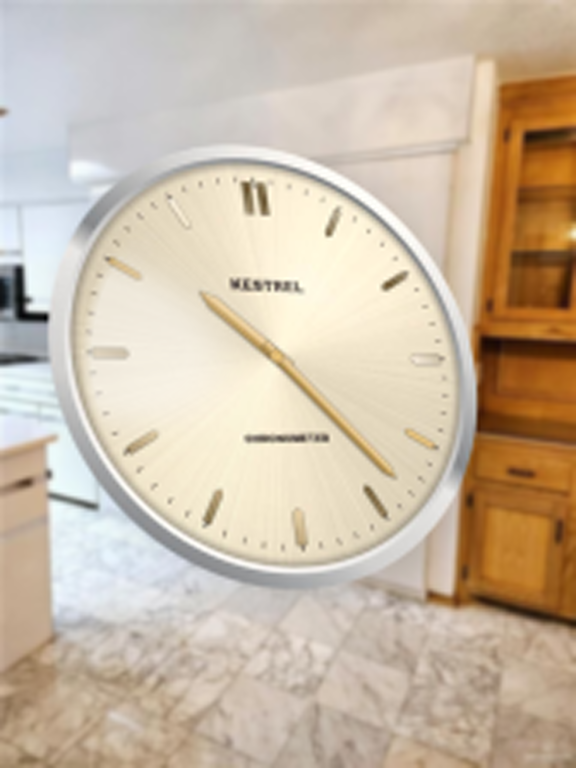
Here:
h=10 m=23
